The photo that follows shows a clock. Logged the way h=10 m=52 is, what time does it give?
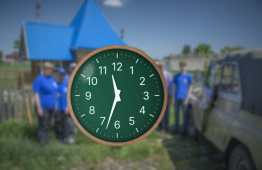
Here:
h=11 m=33
